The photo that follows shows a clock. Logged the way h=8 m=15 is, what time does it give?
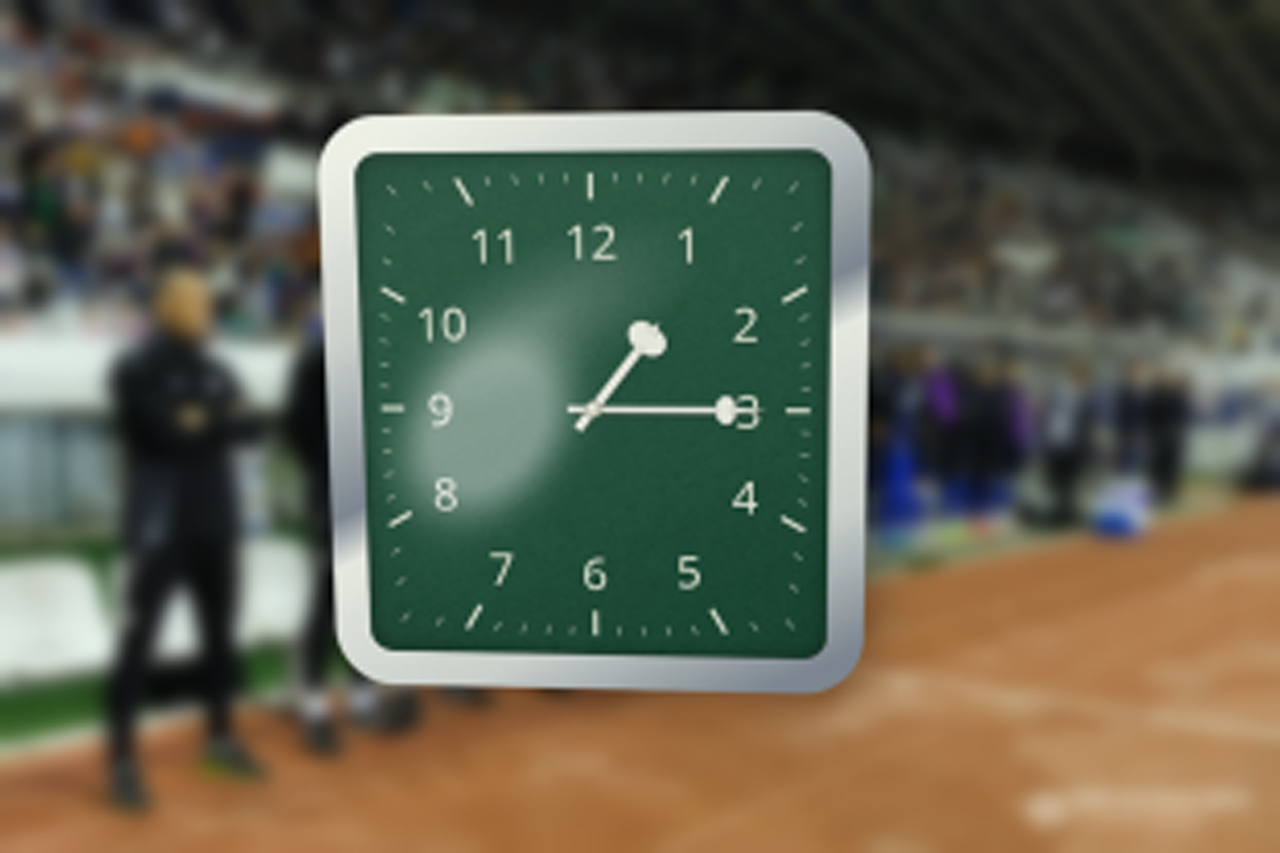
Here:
h=1 m=15
